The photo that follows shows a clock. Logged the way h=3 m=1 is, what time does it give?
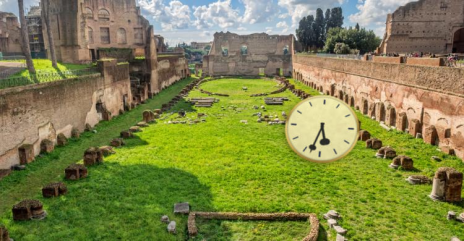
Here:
h=5 m=33
